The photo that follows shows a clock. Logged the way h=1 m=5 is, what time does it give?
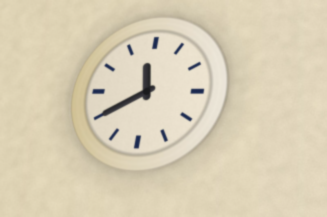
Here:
h=11 m=40
